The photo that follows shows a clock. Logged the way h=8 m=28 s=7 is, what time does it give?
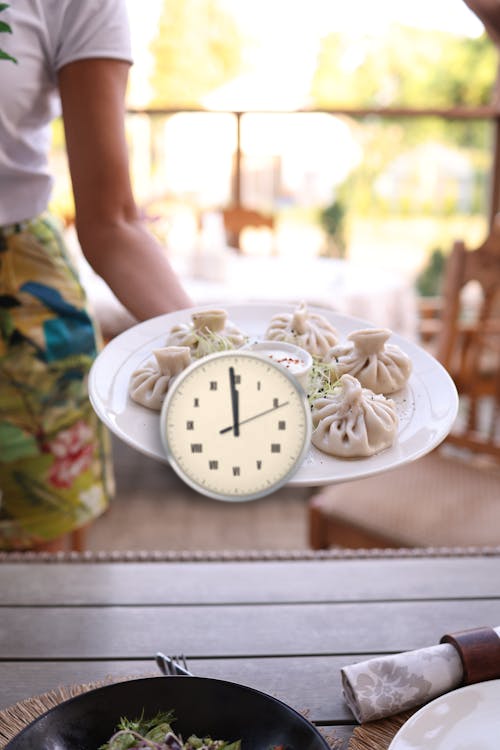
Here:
h=11 m=59 s=11
